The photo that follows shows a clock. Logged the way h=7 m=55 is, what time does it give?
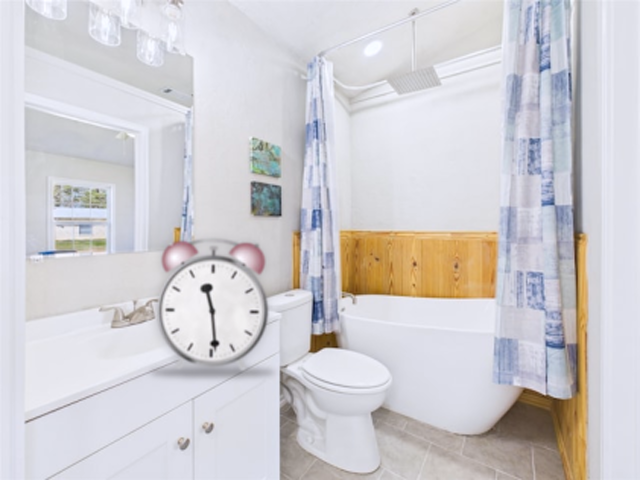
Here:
h=11 m=29
